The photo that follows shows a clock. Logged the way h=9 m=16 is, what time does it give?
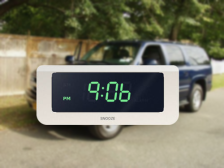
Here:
h=9 m=6
